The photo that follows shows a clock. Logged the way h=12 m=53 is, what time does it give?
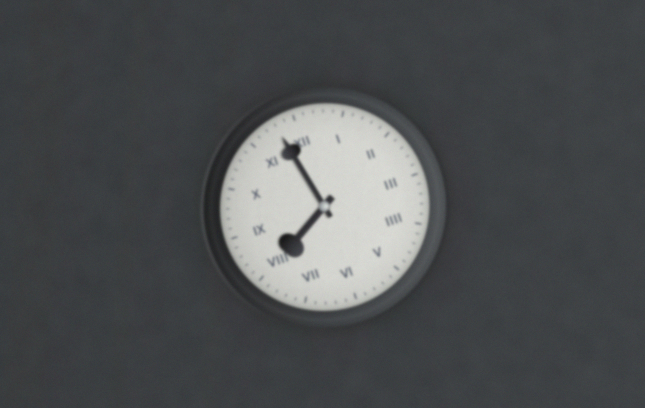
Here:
h=7 m=58
